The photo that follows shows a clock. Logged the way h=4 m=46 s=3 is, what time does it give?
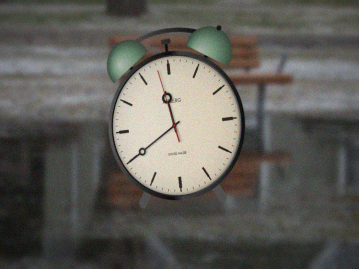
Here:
h=11 m=39 s=58
